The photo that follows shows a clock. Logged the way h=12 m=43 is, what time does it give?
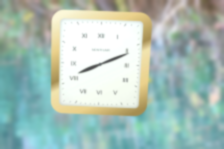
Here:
h=8 m=11
